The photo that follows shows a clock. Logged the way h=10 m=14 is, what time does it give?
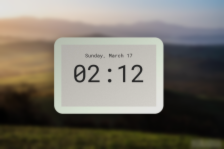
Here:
h=2 m=12
